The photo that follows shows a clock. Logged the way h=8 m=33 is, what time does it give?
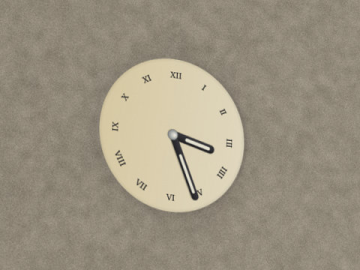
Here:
h=3 m=26
